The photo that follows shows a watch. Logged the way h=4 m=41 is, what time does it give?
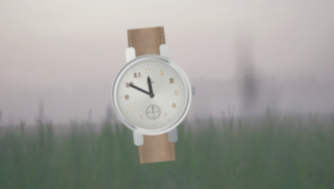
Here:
h=11 m=50
